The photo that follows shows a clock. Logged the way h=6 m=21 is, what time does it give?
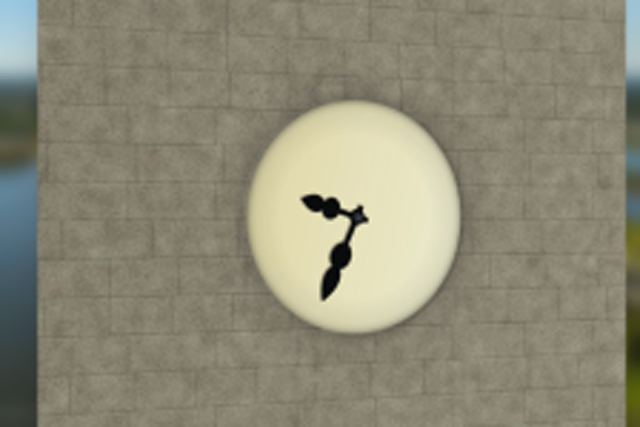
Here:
h=9 m=34
